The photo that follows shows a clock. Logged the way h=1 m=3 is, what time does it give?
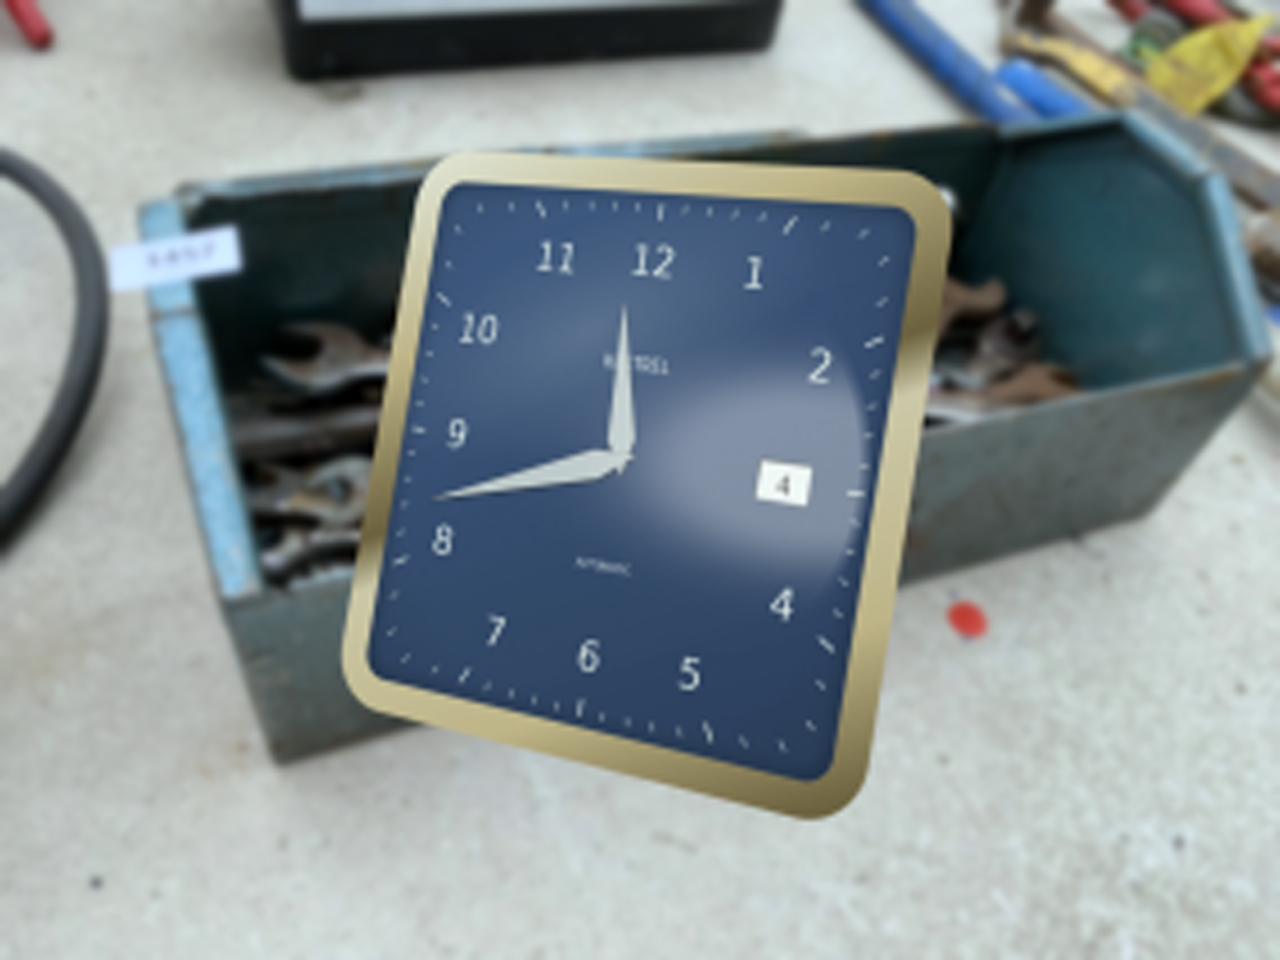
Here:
h=11 m=42
